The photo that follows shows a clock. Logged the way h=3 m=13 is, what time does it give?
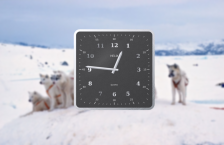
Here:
h=12 m=46
